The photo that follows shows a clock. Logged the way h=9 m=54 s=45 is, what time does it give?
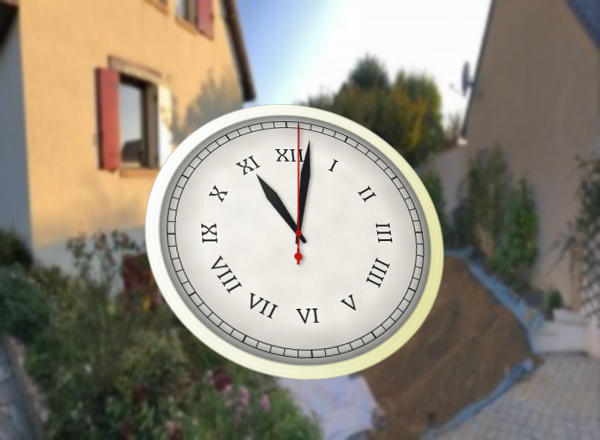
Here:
h=11 m=2 s=1
